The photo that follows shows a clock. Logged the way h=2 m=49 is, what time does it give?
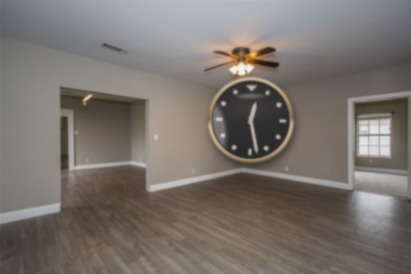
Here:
h=12 m=28
